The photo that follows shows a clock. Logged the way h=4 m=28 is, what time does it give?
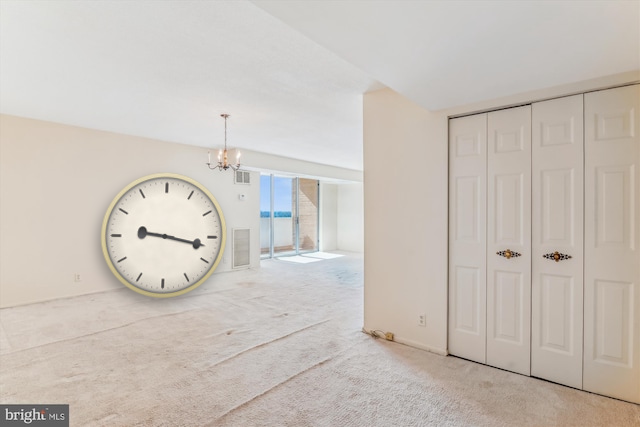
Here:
h=9 m=17
